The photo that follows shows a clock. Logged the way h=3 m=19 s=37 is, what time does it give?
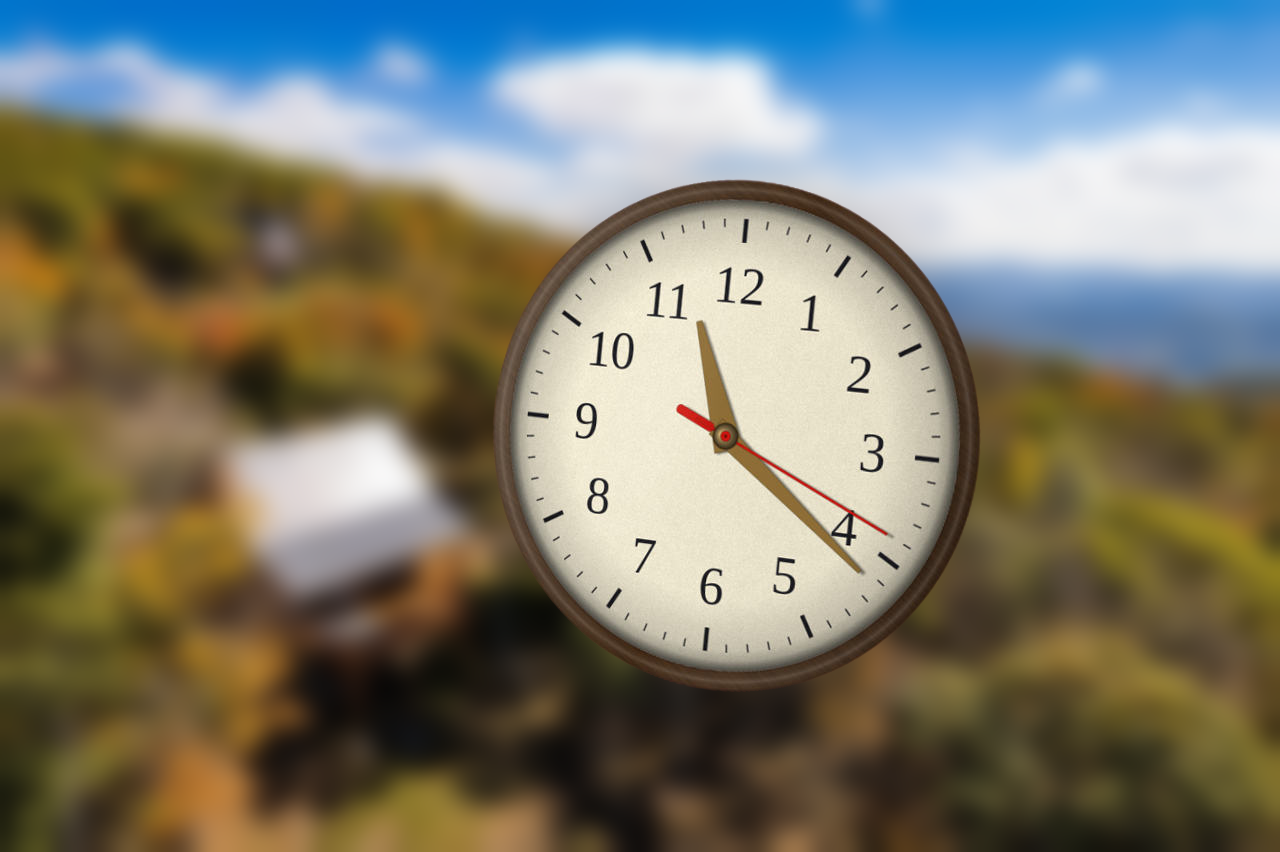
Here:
h=11 m=21 s=19
